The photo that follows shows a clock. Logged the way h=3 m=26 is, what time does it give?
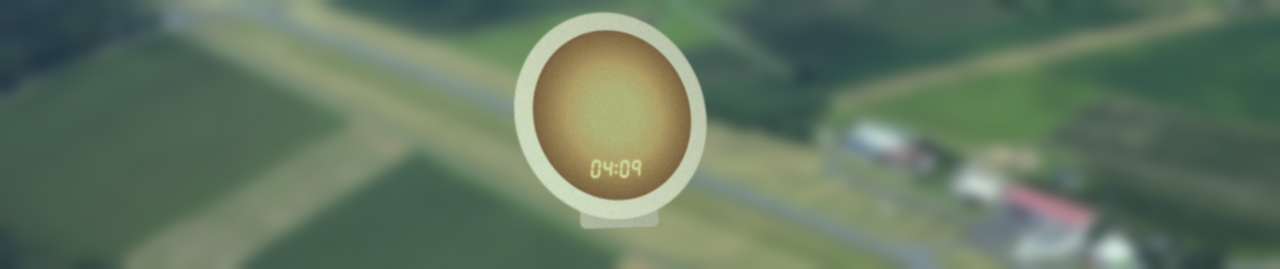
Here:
h=4 m=9
